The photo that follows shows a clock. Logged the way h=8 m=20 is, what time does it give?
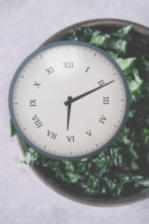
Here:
h=6 m=11
